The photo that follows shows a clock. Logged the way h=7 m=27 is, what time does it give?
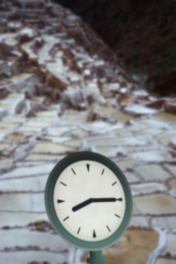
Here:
h=8 m=15
